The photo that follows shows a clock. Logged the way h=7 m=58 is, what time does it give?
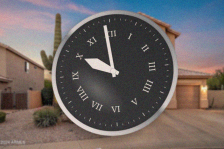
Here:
h=9 m=59
